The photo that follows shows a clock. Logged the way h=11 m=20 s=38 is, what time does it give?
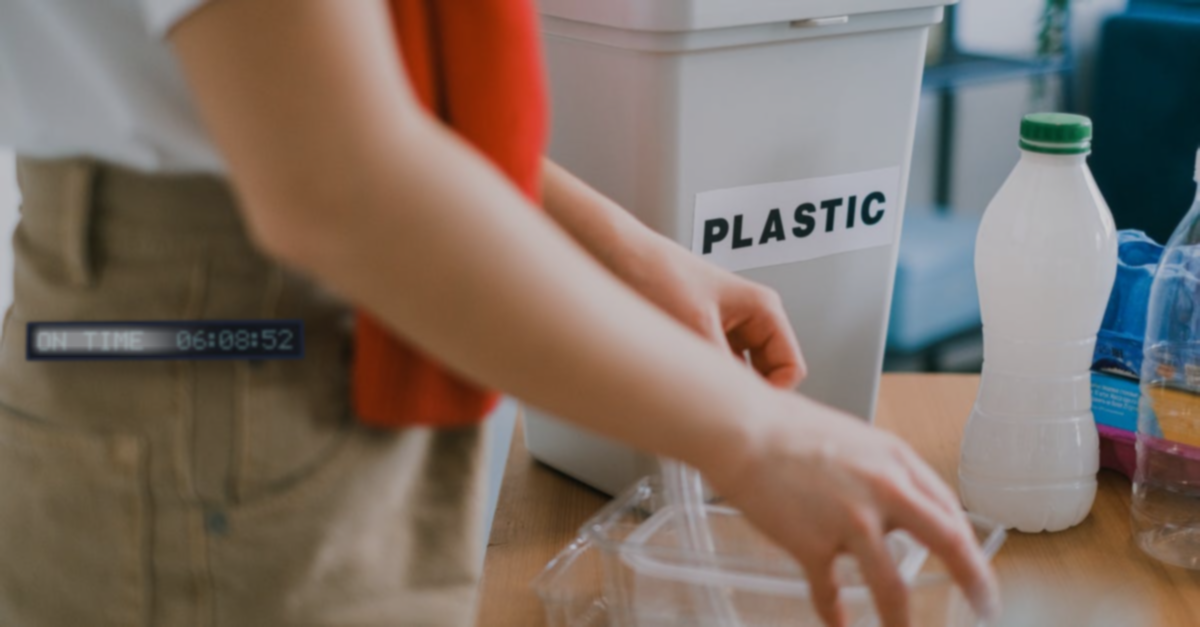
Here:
h=6 m=8 s=52
